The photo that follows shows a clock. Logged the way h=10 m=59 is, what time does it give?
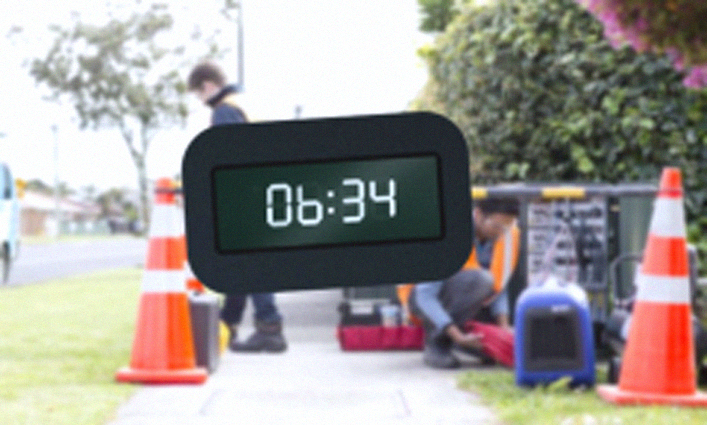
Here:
h=6 m=34
